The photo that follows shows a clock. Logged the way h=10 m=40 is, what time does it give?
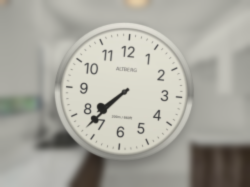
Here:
h=7 m=37
